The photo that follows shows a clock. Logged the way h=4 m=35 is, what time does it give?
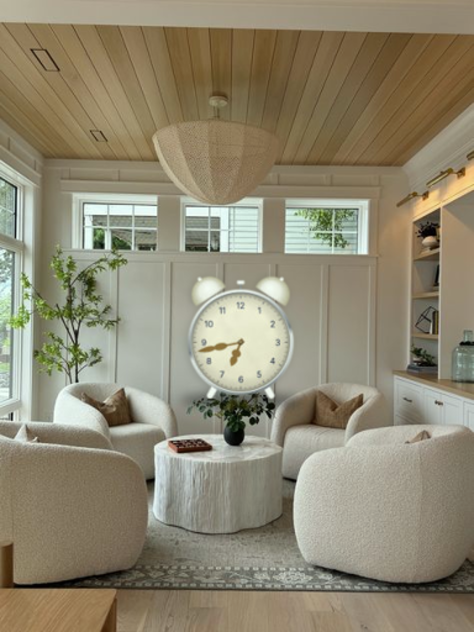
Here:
h=6 m=43
